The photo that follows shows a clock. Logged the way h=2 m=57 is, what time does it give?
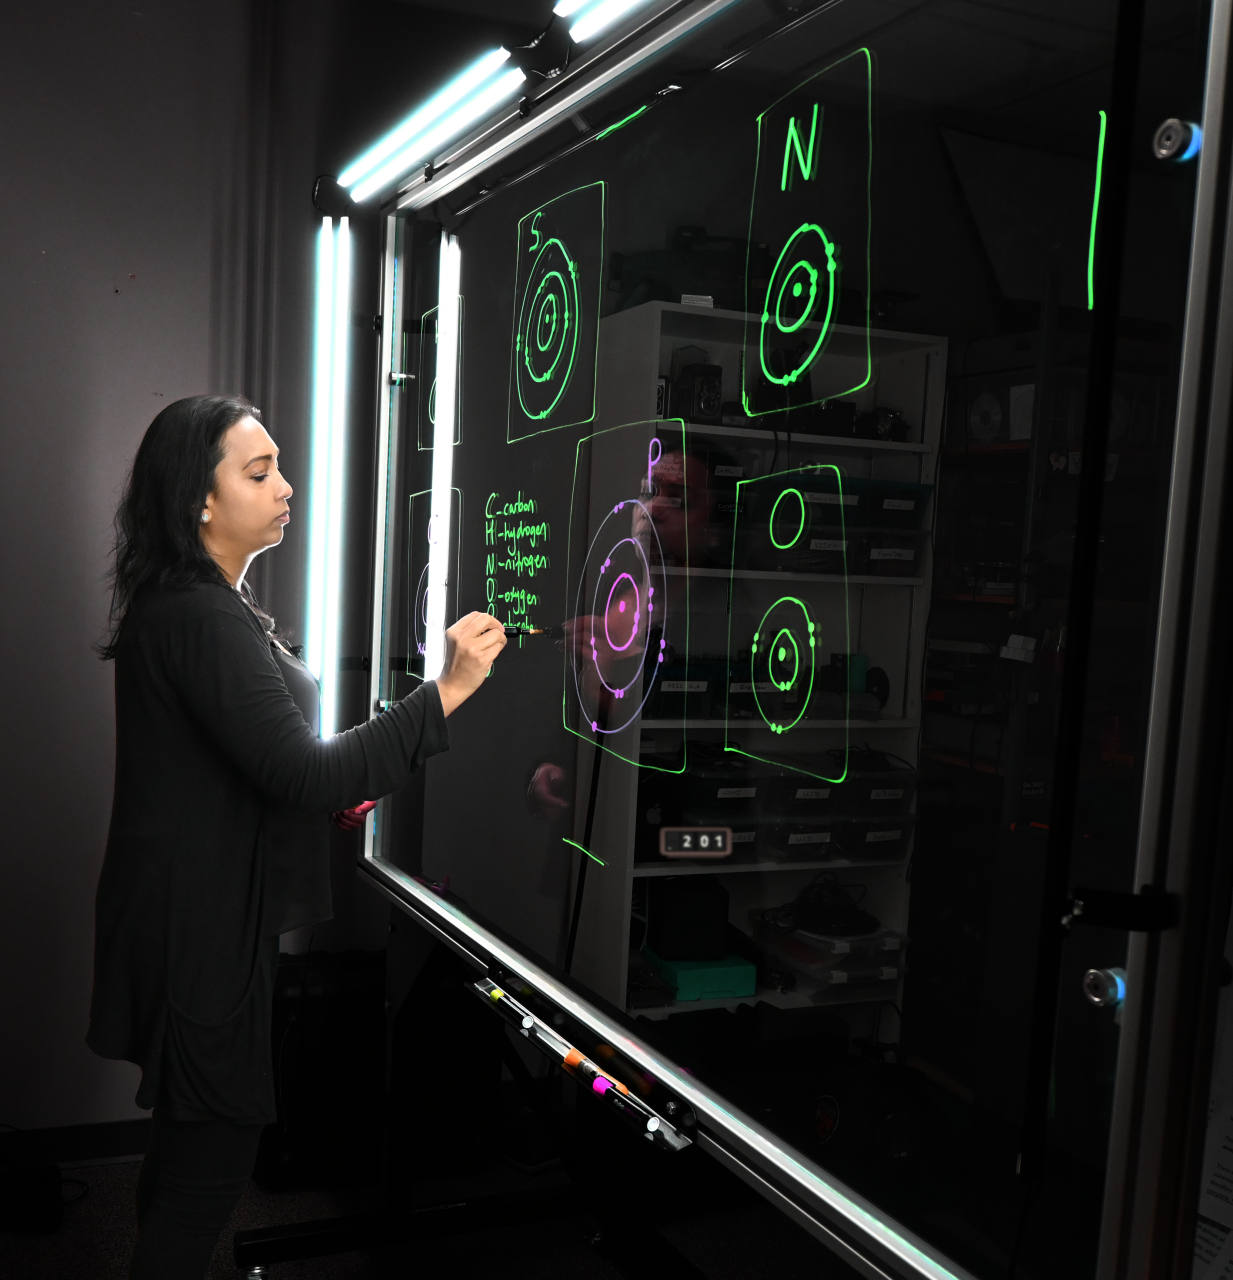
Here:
h=2 m=1
